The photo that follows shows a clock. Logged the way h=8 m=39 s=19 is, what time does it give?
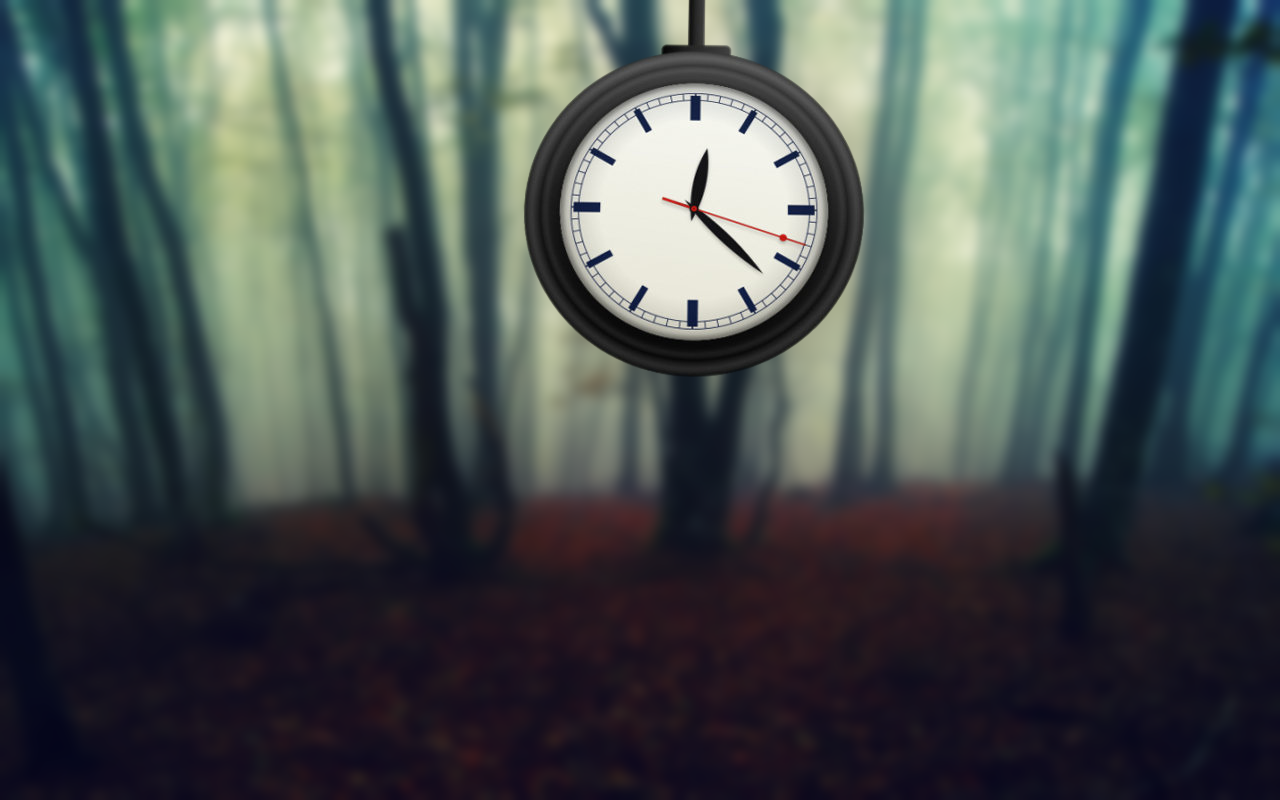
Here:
h=12 m=22 s=18
